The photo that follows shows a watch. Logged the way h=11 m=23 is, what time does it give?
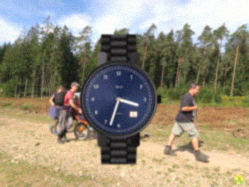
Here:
h=3 m=33
